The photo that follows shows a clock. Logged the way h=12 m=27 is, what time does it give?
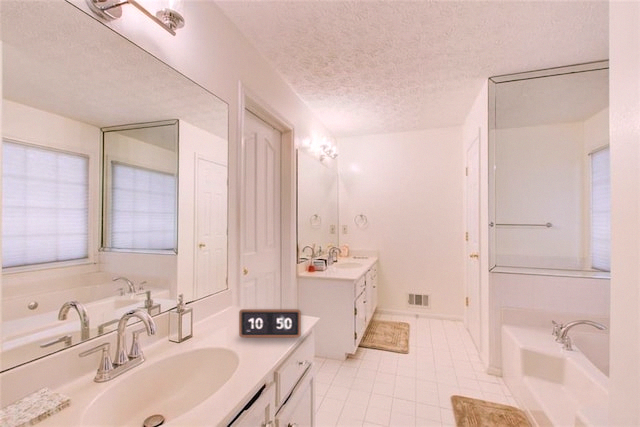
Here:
h=10 m=50
